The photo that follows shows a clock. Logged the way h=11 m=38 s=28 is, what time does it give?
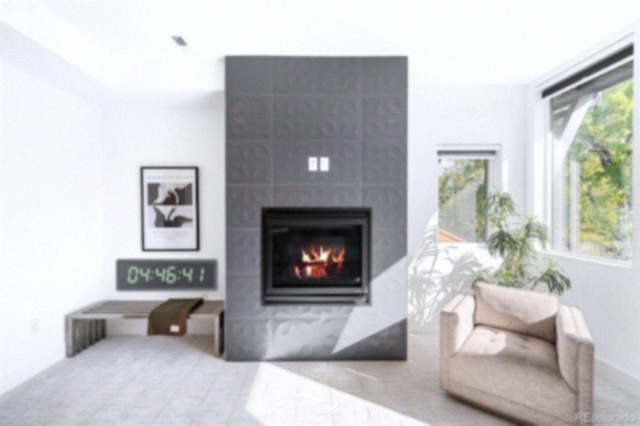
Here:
h=4 m=46 s=41
